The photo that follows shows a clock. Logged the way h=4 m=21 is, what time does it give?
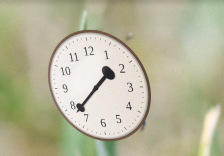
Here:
h=1 m=38
